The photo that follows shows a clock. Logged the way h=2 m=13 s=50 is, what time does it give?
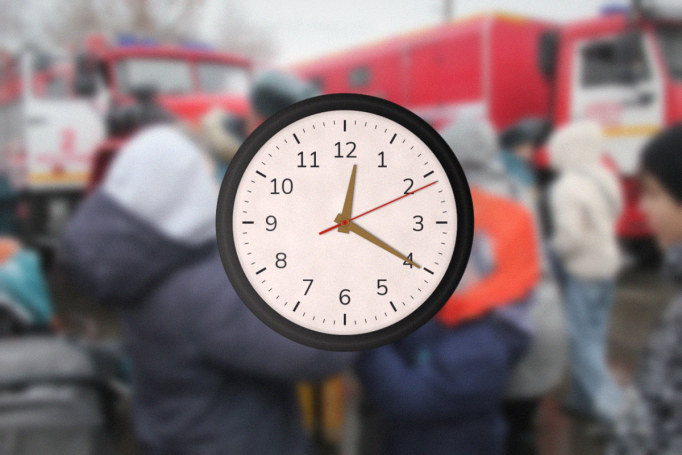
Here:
h=12 m=20 s=11
